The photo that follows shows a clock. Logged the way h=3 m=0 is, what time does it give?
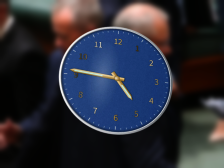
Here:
h=4 m=46
